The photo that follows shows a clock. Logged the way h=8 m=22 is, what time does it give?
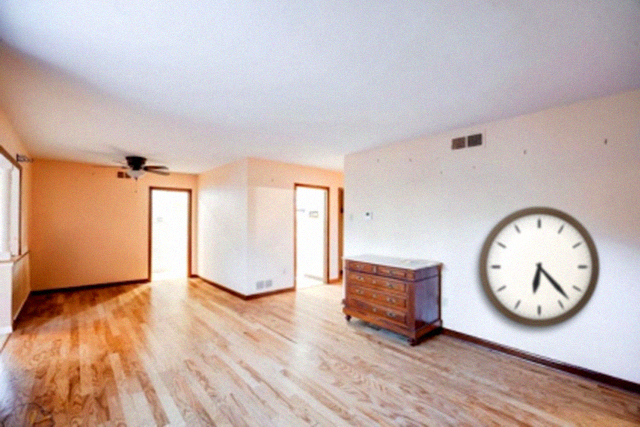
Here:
h=6 m=23
